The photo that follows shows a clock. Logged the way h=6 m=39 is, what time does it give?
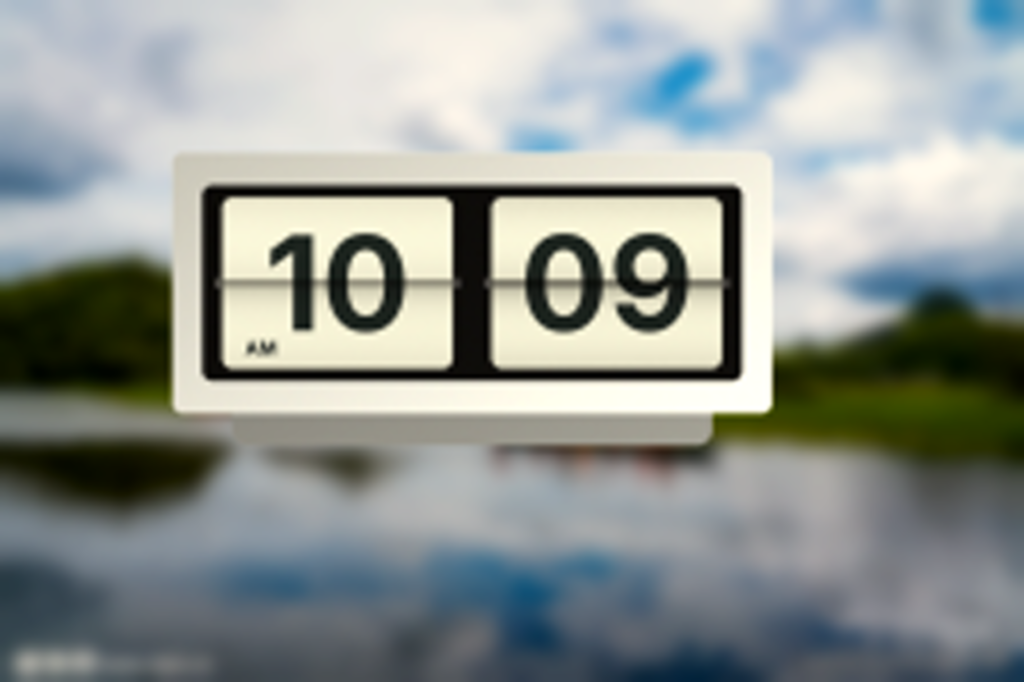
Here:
h=10 m=9
